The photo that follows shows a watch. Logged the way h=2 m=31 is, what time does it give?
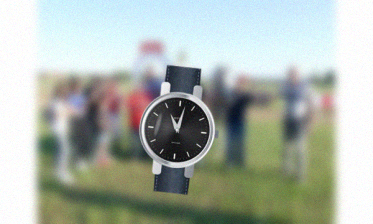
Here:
h=11 m=2
